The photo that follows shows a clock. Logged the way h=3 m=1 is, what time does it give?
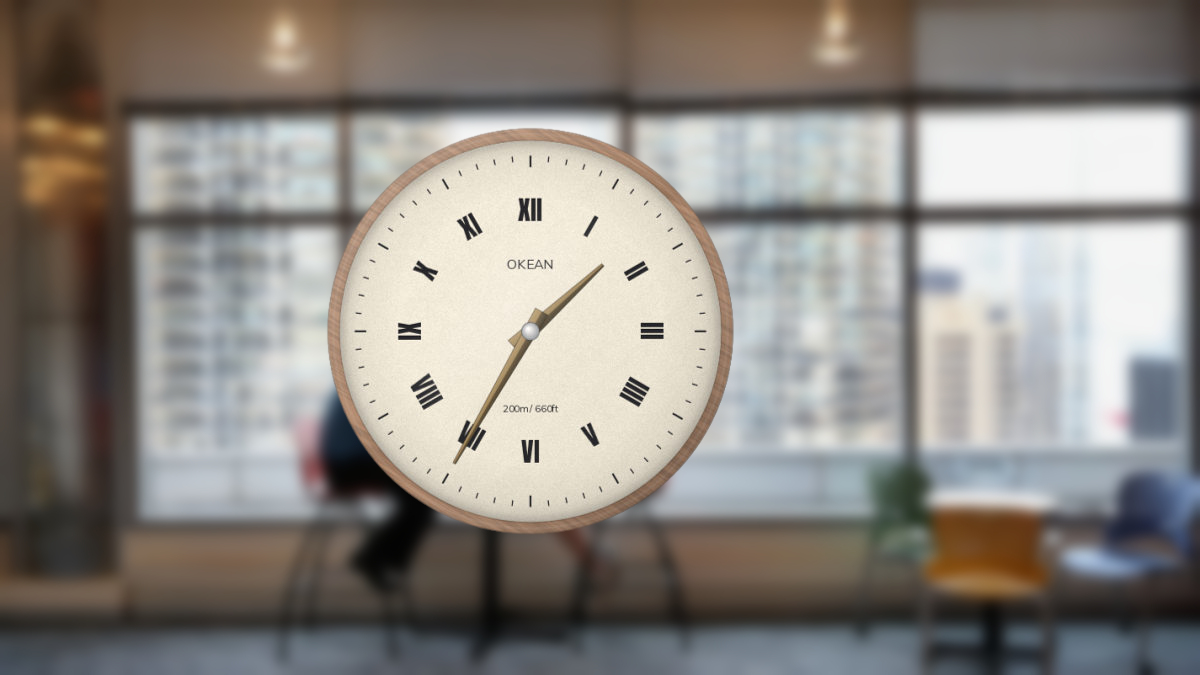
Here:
h=1 m=35
